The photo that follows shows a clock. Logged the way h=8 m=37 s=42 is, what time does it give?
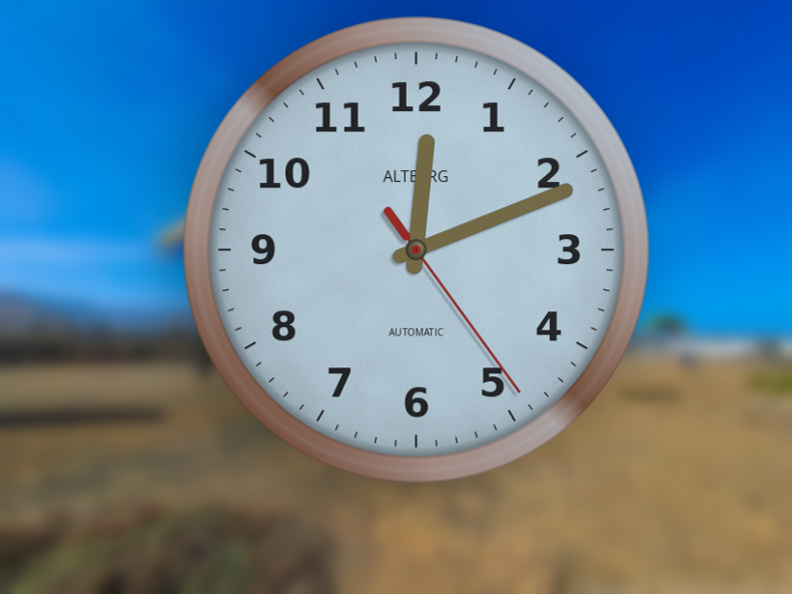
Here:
h=12 m=11 s=24
